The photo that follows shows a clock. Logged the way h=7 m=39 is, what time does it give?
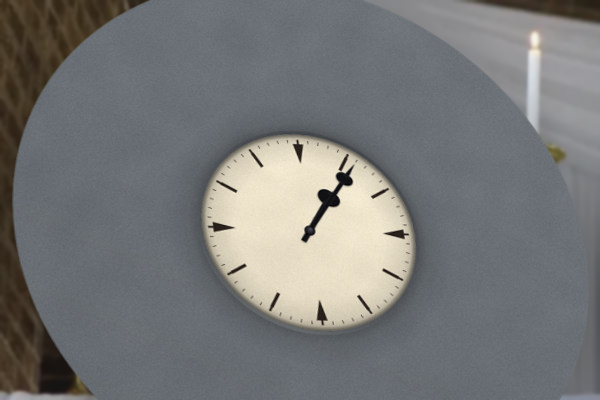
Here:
h=1 m=6
